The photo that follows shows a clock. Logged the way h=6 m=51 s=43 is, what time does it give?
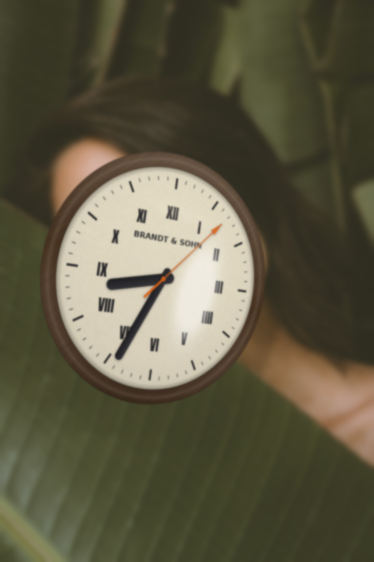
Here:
h=8 m=34 s=7
